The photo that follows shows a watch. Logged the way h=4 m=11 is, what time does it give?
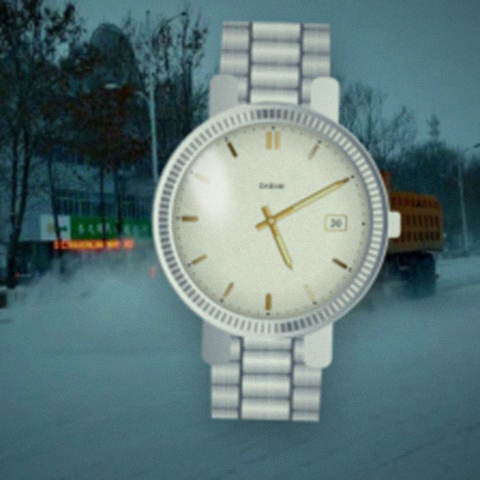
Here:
h=5 m=10
